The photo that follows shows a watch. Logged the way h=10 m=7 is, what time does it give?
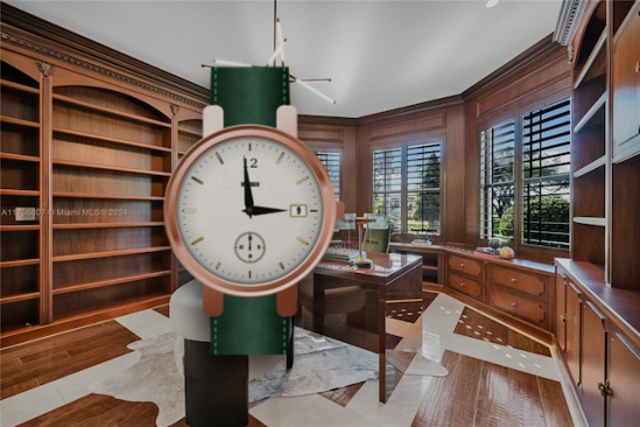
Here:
h=2 m=59
